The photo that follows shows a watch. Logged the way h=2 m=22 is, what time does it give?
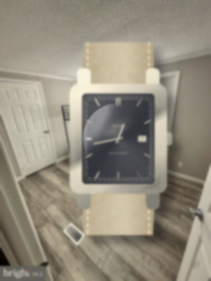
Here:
h=12 m=43
